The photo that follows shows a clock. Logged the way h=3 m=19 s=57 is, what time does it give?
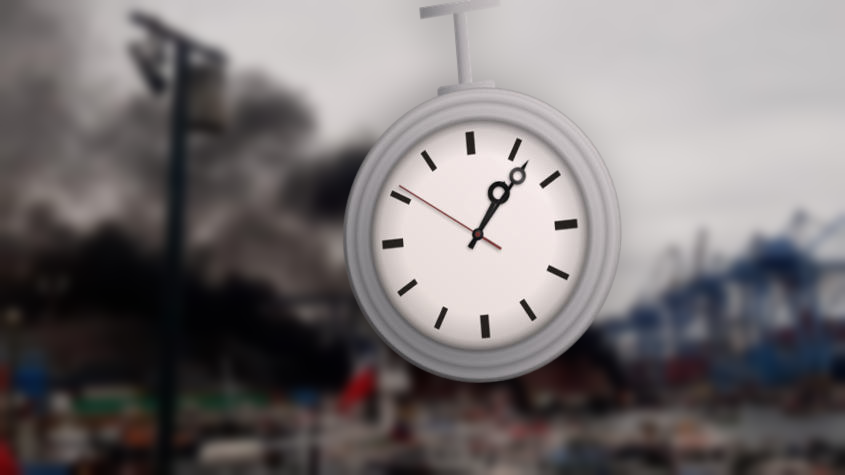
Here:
h=1 m=6 s=51
